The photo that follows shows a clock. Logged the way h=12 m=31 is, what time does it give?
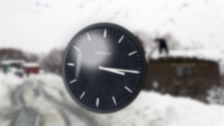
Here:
h=3 m=15
